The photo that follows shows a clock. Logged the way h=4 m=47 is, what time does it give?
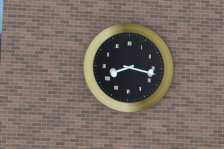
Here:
h=8 m=17
